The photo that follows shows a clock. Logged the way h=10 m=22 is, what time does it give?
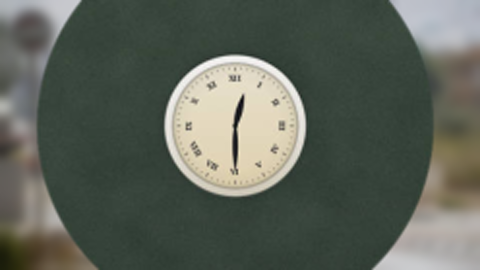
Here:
h=12 m=30
